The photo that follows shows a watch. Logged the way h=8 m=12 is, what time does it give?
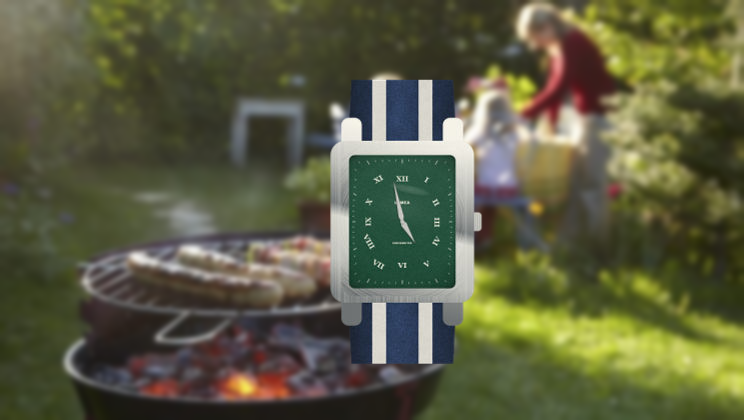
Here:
h=4 m=58
